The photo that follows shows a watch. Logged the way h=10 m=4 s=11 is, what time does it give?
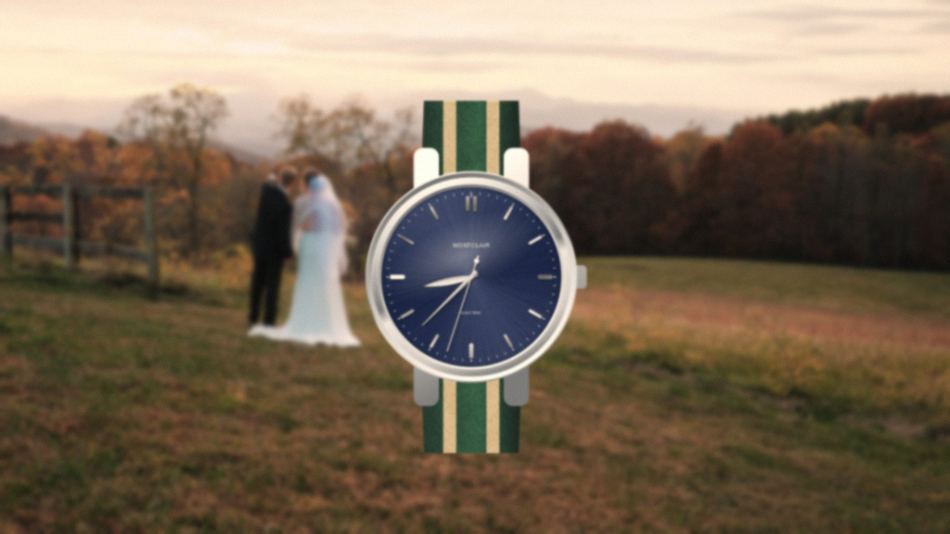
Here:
h=8 m=37 s=33
